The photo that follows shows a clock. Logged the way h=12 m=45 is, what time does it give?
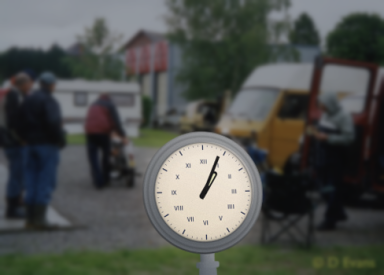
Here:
h=1 m=4
